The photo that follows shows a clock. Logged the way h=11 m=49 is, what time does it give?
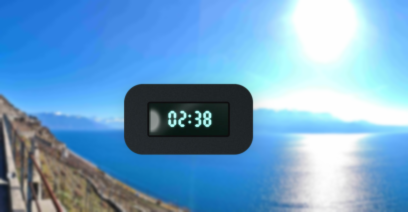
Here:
h=2 m=38
